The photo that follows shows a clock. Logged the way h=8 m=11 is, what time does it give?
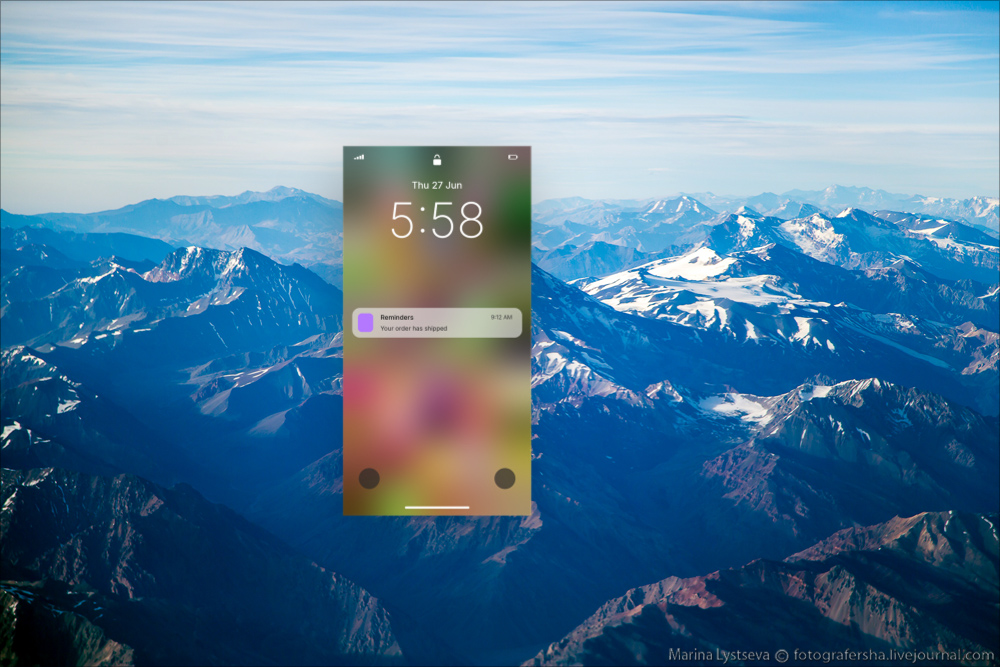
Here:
h=5 m=58
